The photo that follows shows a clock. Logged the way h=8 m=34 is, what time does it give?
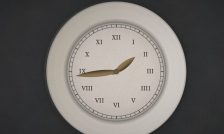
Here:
h=1 m=44
